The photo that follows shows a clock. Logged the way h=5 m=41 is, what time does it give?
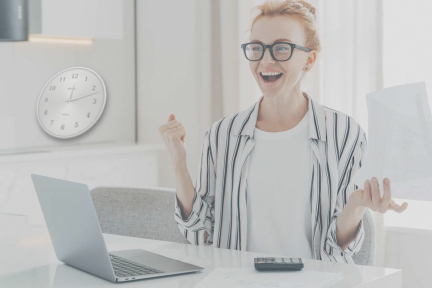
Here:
h=12 m=12
